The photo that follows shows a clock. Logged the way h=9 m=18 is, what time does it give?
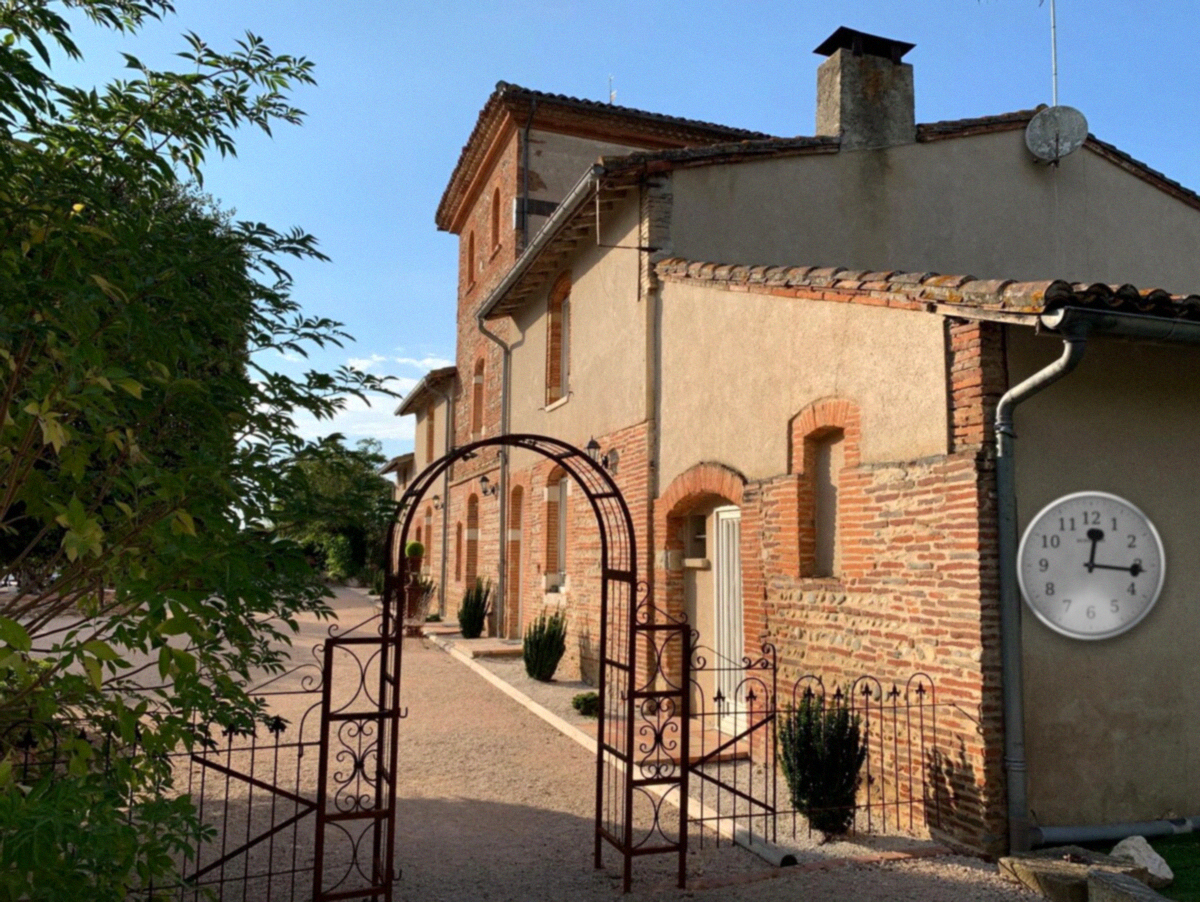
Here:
h=12 m=16
